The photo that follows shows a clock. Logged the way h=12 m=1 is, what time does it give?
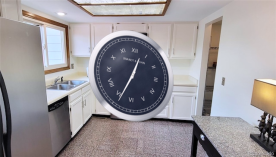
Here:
h=12 m=34
